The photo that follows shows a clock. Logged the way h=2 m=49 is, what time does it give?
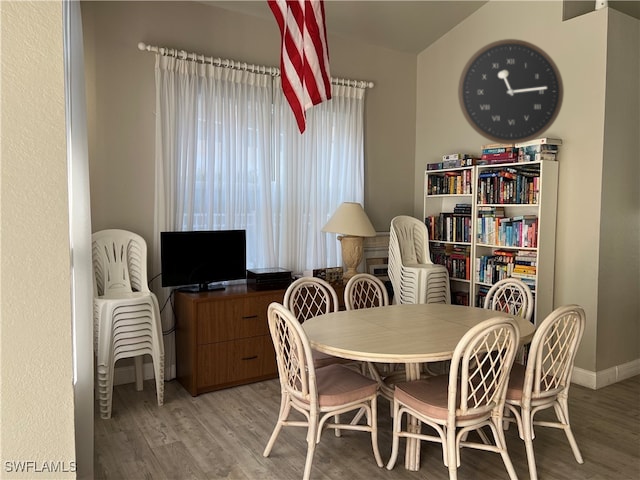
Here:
h=11 m=14
